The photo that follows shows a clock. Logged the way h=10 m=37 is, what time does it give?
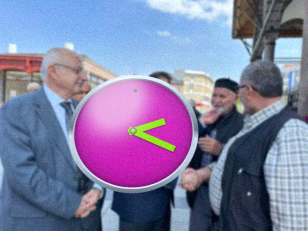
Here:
h=2 m=19
